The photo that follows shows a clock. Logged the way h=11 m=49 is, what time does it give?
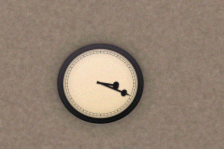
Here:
h=3 m=19
